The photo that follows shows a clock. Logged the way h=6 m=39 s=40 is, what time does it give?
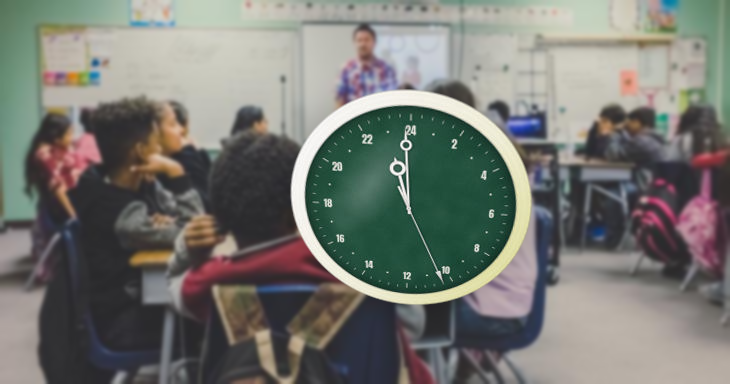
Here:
h=22 m=59 s=26
